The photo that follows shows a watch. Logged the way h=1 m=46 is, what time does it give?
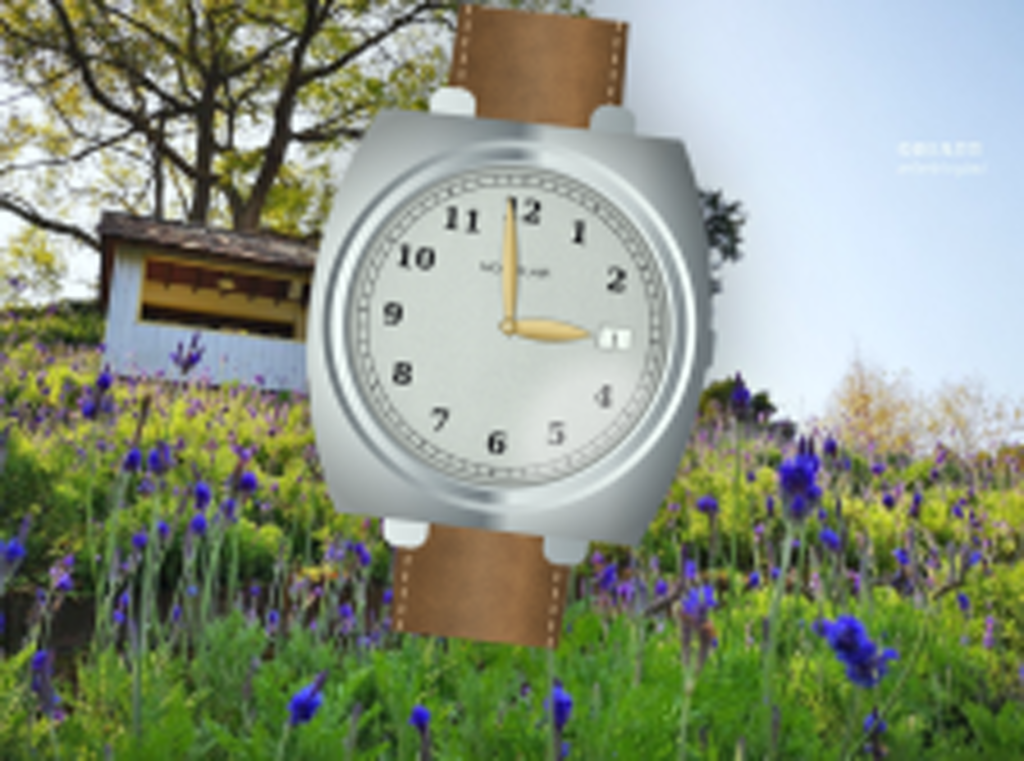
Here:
h=2 m=59
